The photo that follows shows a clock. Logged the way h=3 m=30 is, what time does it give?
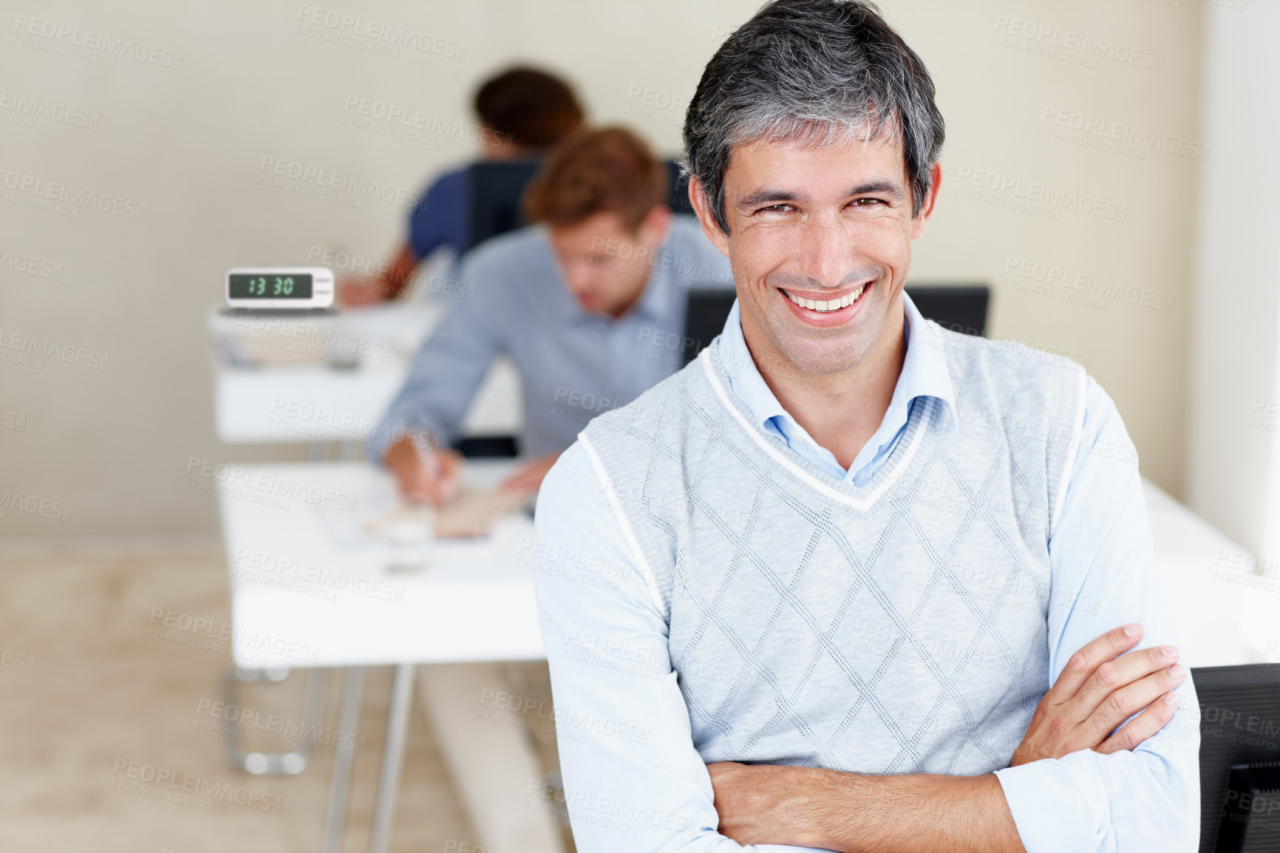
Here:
h=13 m=30
